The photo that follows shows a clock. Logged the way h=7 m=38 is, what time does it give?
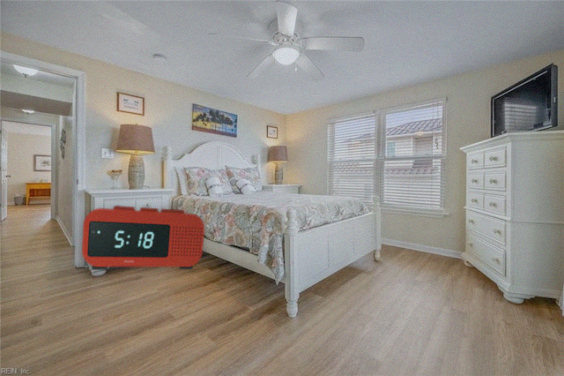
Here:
h=5 m=18
